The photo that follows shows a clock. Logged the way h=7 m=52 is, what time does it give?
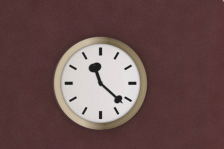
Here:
h=11 m=22
